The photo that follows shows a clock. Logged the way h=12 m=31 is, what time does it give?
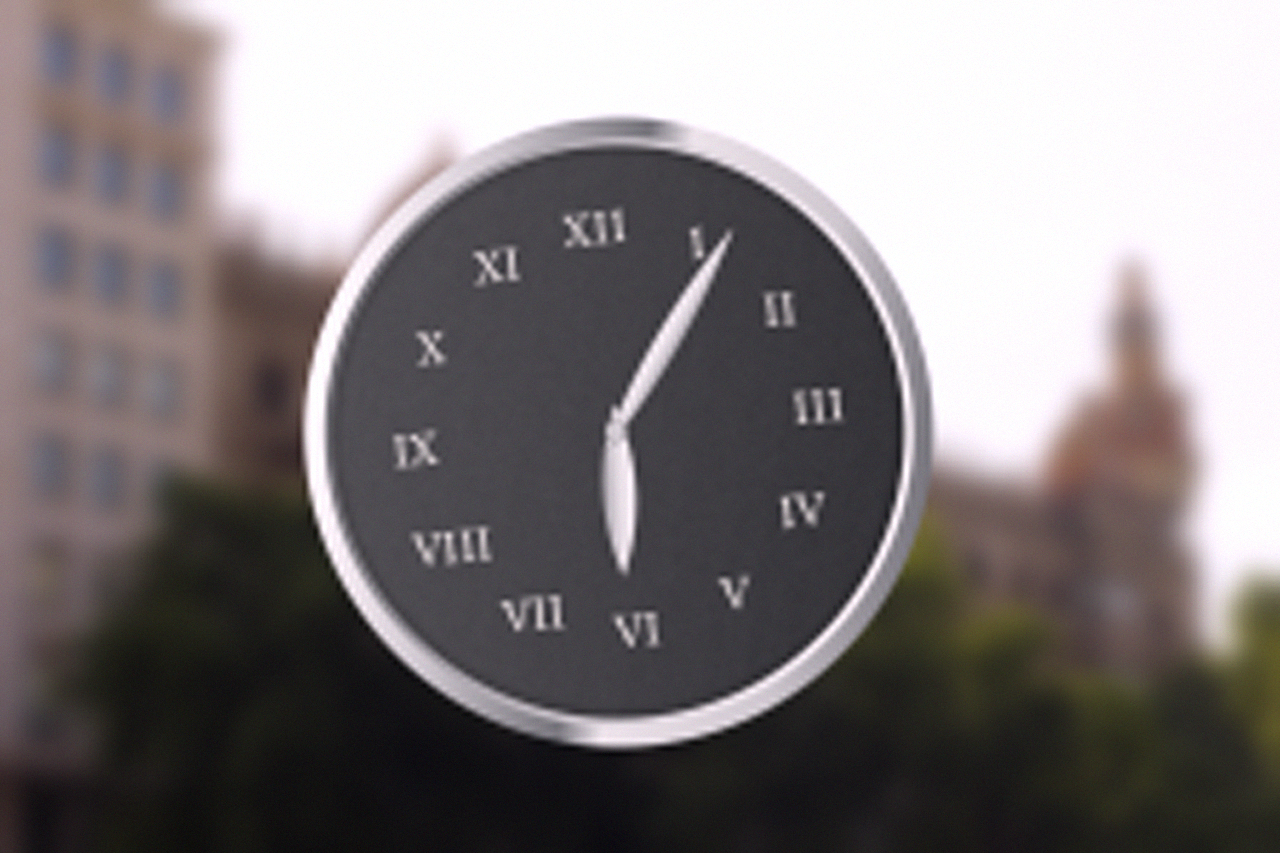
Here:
h=6 m=6
